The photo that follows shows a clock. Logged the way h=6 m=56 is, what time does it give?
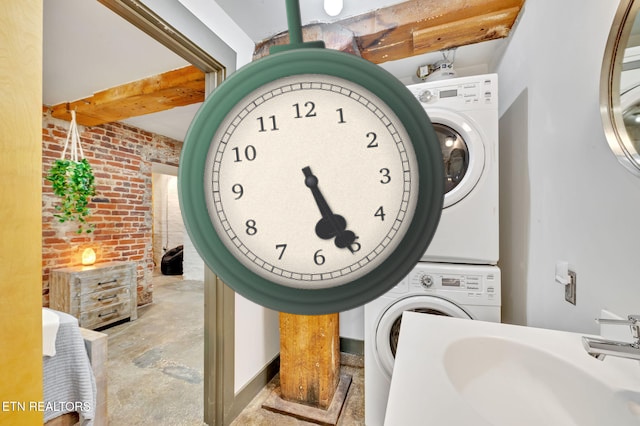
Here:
h=5 m=26
